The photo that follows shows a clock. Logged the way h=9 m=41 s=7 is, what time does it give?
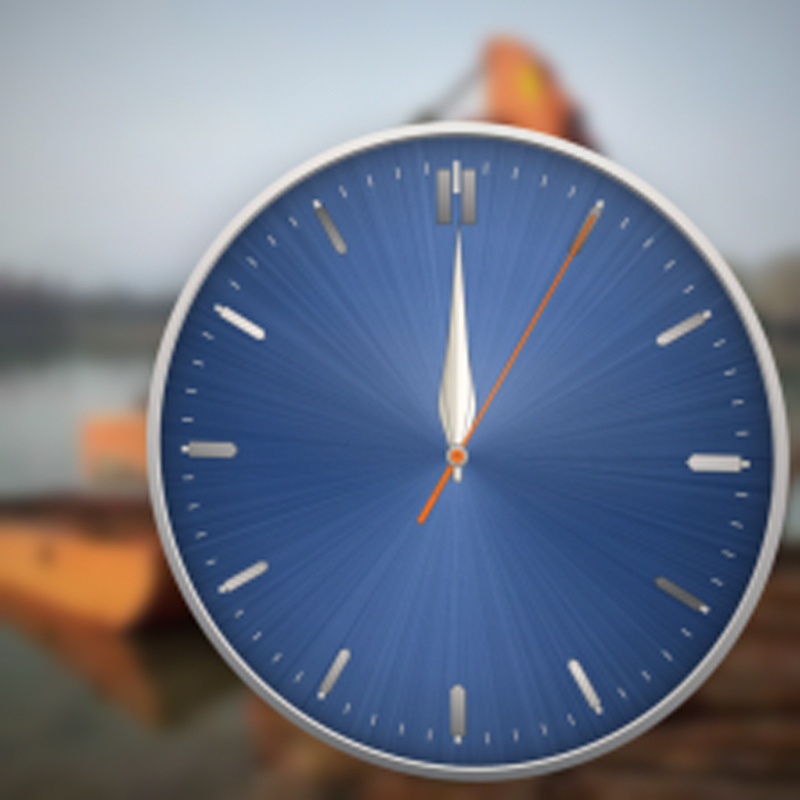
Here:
h=12 m=0 s=5
